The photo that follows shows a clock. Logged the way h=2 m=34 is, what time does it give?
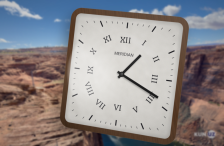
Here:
h=1 m=19
